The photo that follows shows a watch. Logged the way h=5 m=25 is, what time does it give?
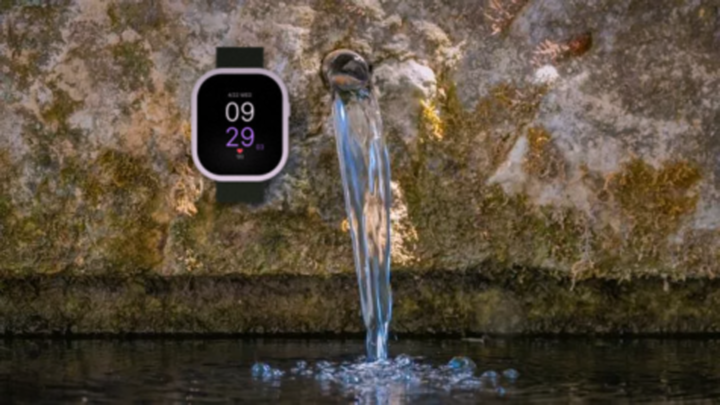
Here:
h=9 m=29
